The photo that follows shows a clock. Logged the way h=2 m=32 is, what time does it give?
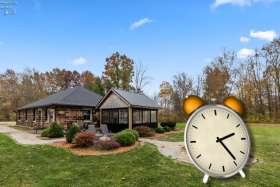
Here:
h=2 m=24
